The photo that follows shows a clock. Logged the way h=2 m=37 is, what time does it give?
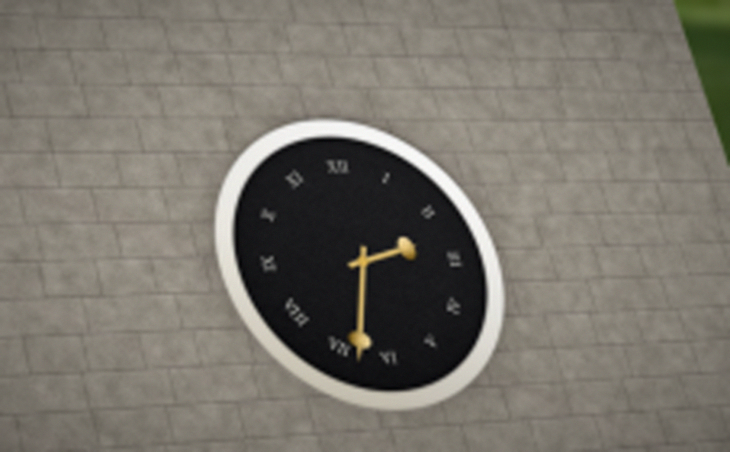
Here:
h=2 m=33
